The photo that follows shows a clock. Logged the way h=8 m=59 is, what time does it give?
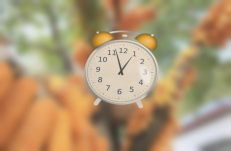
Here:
h=12 m=57
